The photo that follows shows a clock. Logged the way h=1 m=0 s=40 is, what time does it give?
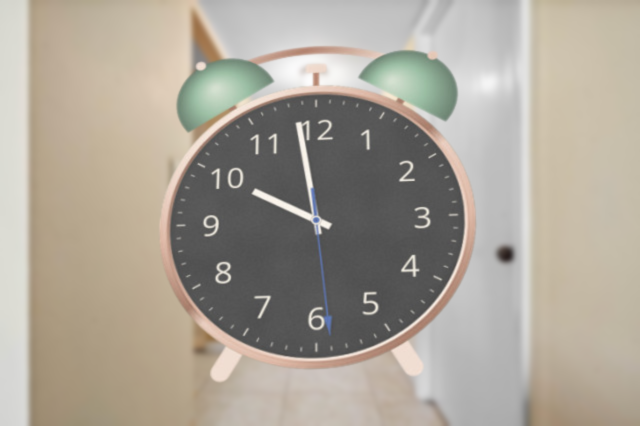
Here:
h=9 m=58 s=29
